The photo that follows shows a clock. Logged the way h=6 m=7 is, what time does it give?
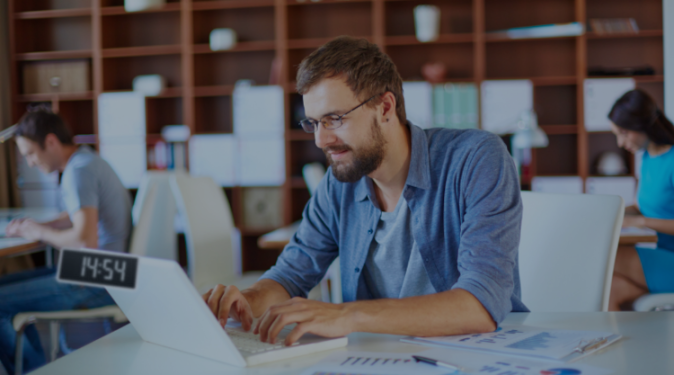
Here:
h=14 m=54
